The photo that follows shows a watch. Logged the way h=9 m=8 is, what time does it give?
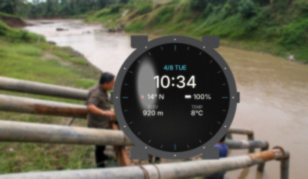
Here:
h=10 m=34
